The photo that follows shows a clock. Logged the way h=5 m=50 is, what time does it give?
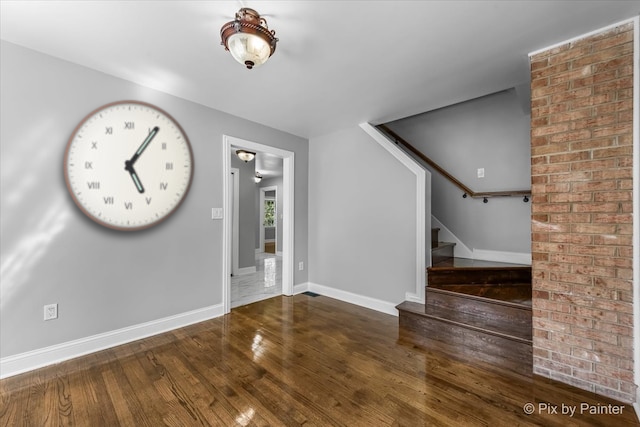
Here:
h=5 m=6
